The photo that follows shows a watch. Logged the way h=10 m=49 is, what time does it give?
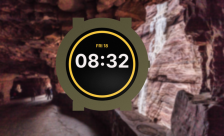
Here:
h=8 m=32
